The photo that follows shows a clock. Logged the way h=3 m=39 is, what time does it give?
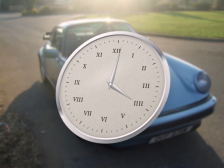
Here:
h=4 m=1
